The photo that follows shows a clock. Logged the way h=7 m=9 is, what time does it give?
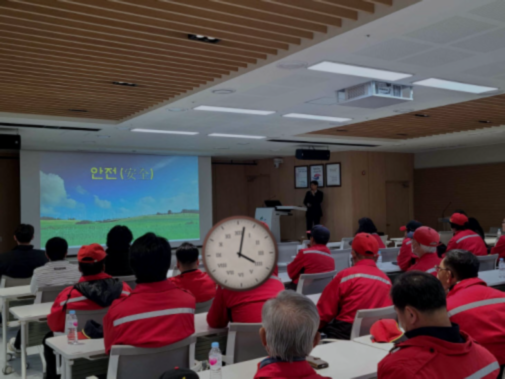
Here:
h=4 m=2
